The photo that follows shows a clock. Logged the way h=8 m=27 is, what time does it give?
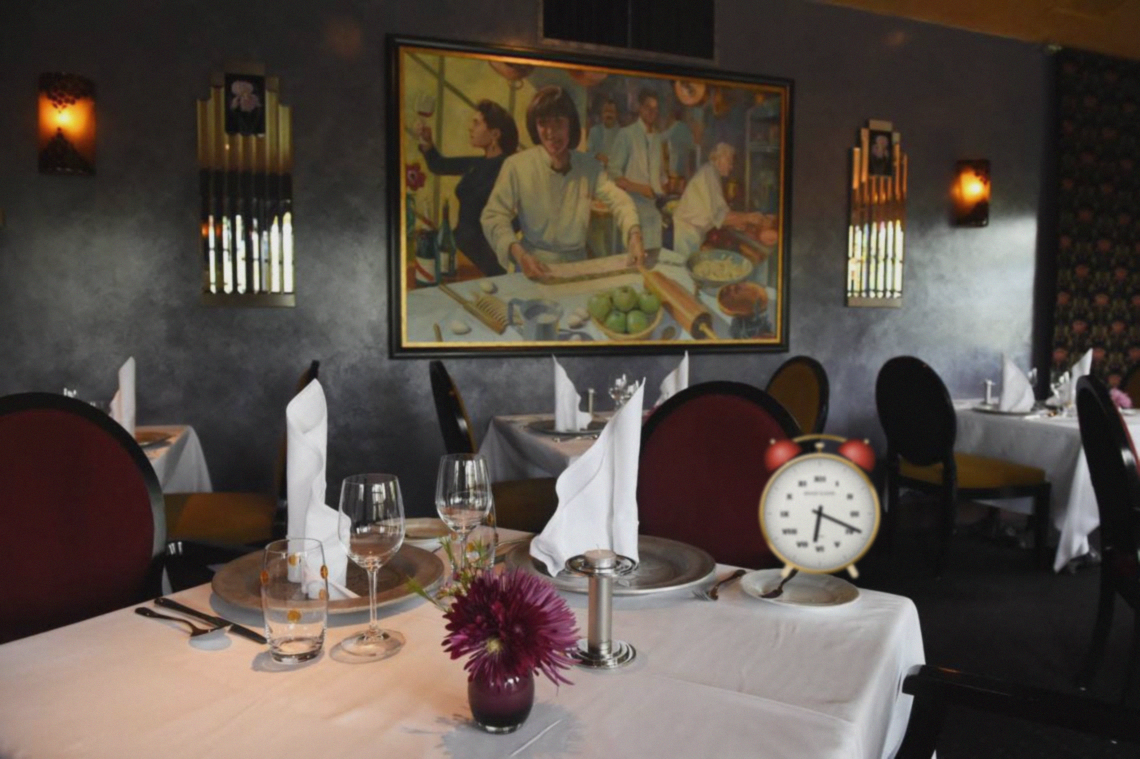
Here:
h=6 m=19
